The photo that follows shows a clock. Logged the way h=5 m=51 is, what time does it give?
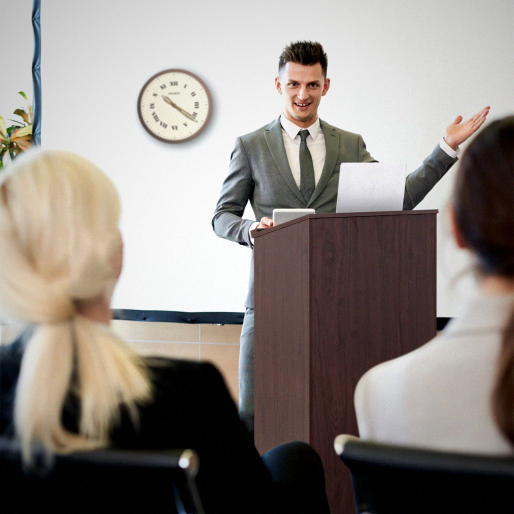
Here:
h=10 m=21
